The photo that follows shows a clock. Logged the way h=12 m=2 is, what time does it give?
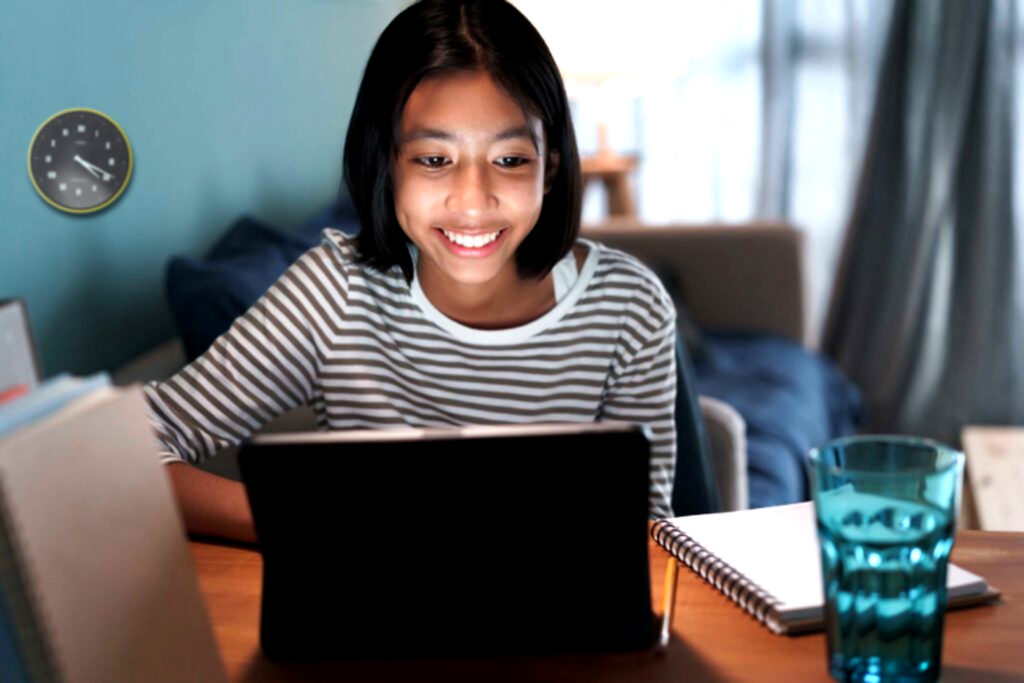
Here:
h=4 m=19
